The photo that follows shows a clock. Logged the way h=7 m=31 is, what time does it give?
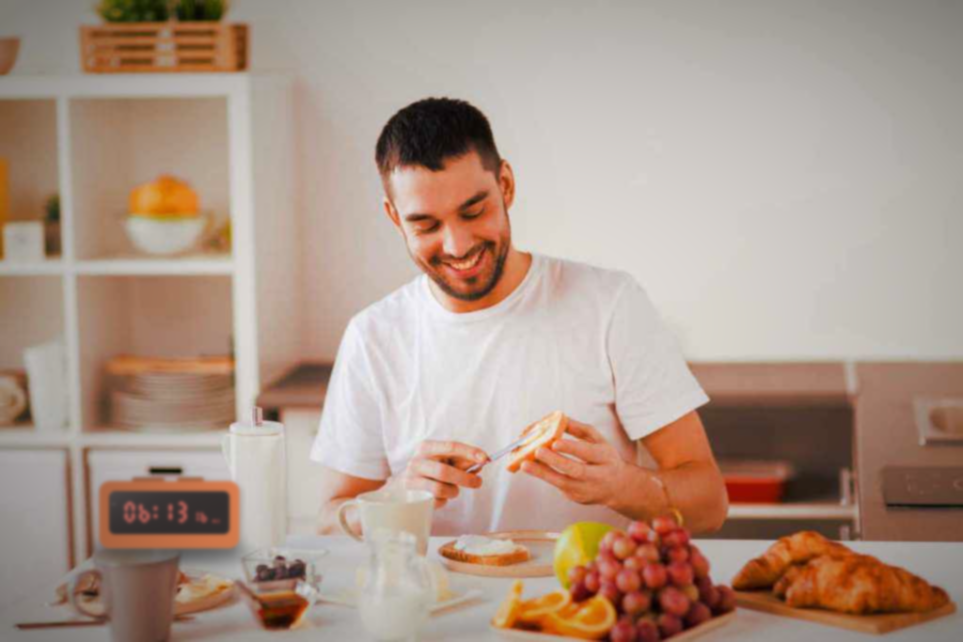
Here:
h=6 m=13
